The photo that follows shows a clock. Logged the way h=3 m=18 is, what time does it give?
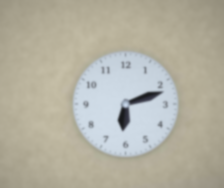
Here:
h=6 m=12
